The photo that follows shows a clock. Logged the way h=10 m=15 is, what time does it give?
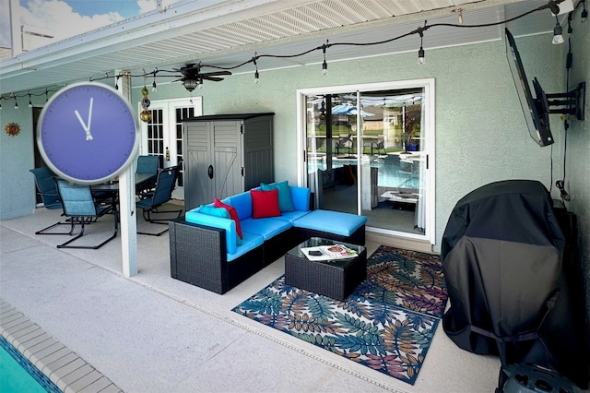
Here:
h=11 m=1
